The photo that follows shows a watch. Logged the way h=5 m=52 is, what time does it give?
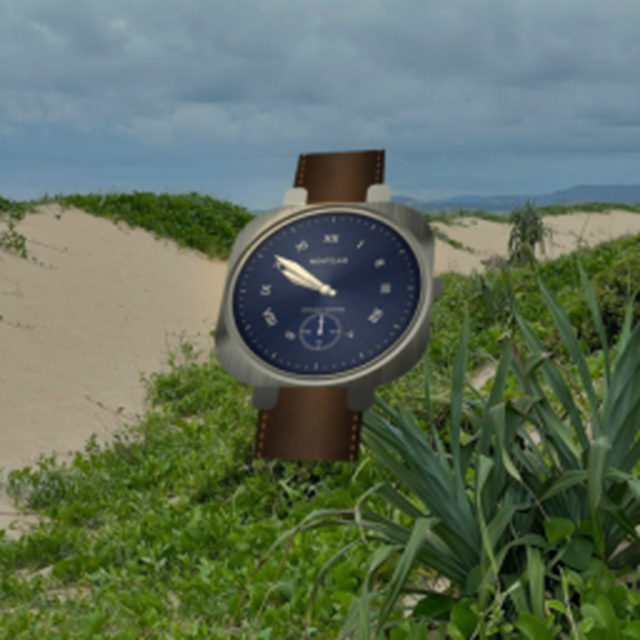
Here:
h=9 m=51
